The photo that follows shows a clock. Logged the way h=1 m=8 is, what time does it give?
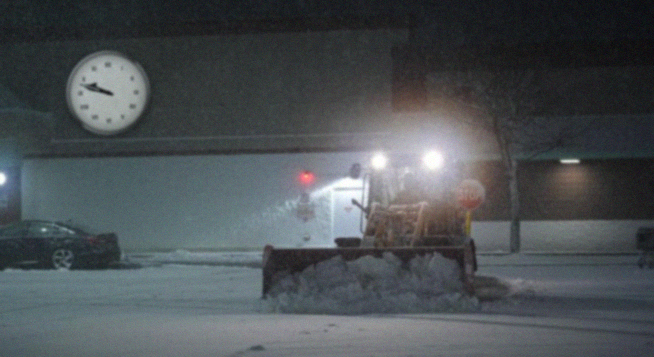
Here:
h=9 m=48
